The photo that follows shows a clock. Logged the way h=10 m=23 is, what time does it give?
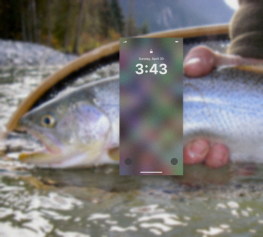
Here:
h=3 m=43
